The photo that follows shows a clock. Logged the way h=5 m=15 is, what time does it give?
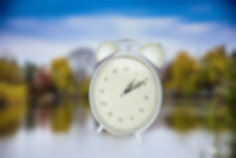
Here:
h=1 m=9
